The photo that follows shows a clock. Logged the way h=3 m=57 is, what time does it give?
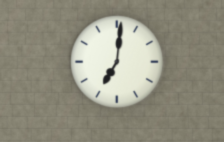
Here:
h=7 m=1
